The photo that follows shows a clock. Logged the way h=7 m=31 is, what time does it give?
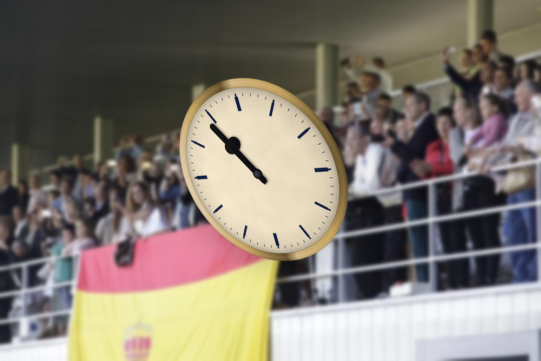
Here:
h=10 m=54
